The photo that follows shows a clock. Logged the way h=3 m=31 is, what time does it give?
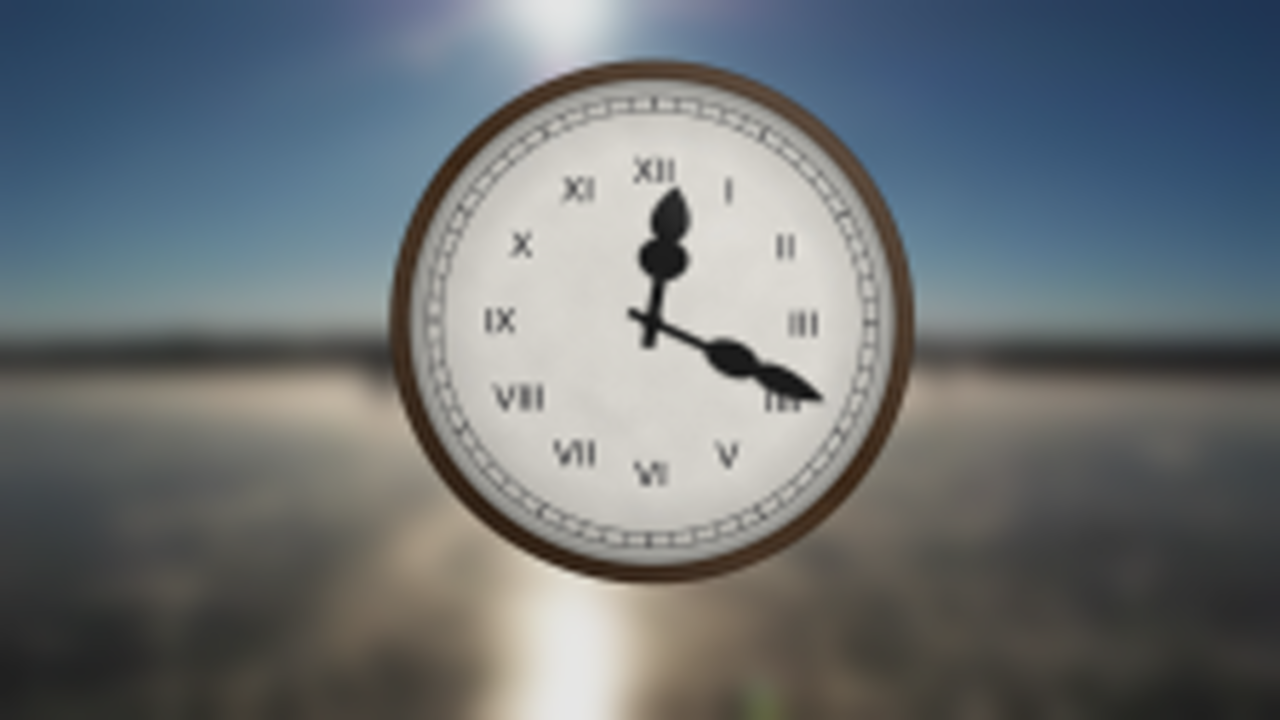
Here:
h=12 m=19
